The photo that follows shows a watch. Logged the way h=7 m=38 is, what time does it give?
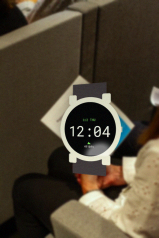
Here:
h=12 m=4
